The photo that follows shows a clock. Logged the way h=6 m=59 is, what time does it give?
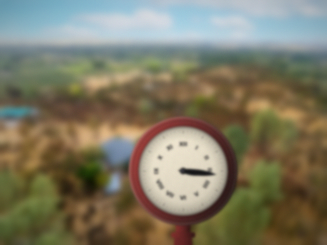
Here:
h=3 m=16
